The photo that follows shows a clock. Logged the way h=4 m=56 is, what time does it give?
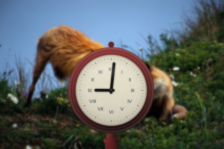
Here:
h=9 m=1
